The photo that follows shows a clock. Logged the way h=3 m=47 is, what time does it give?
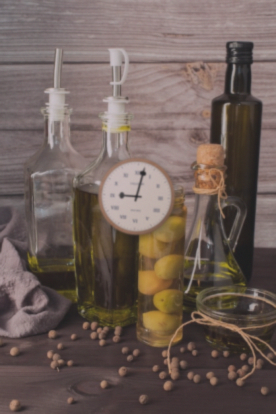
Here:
h=9 m=2
